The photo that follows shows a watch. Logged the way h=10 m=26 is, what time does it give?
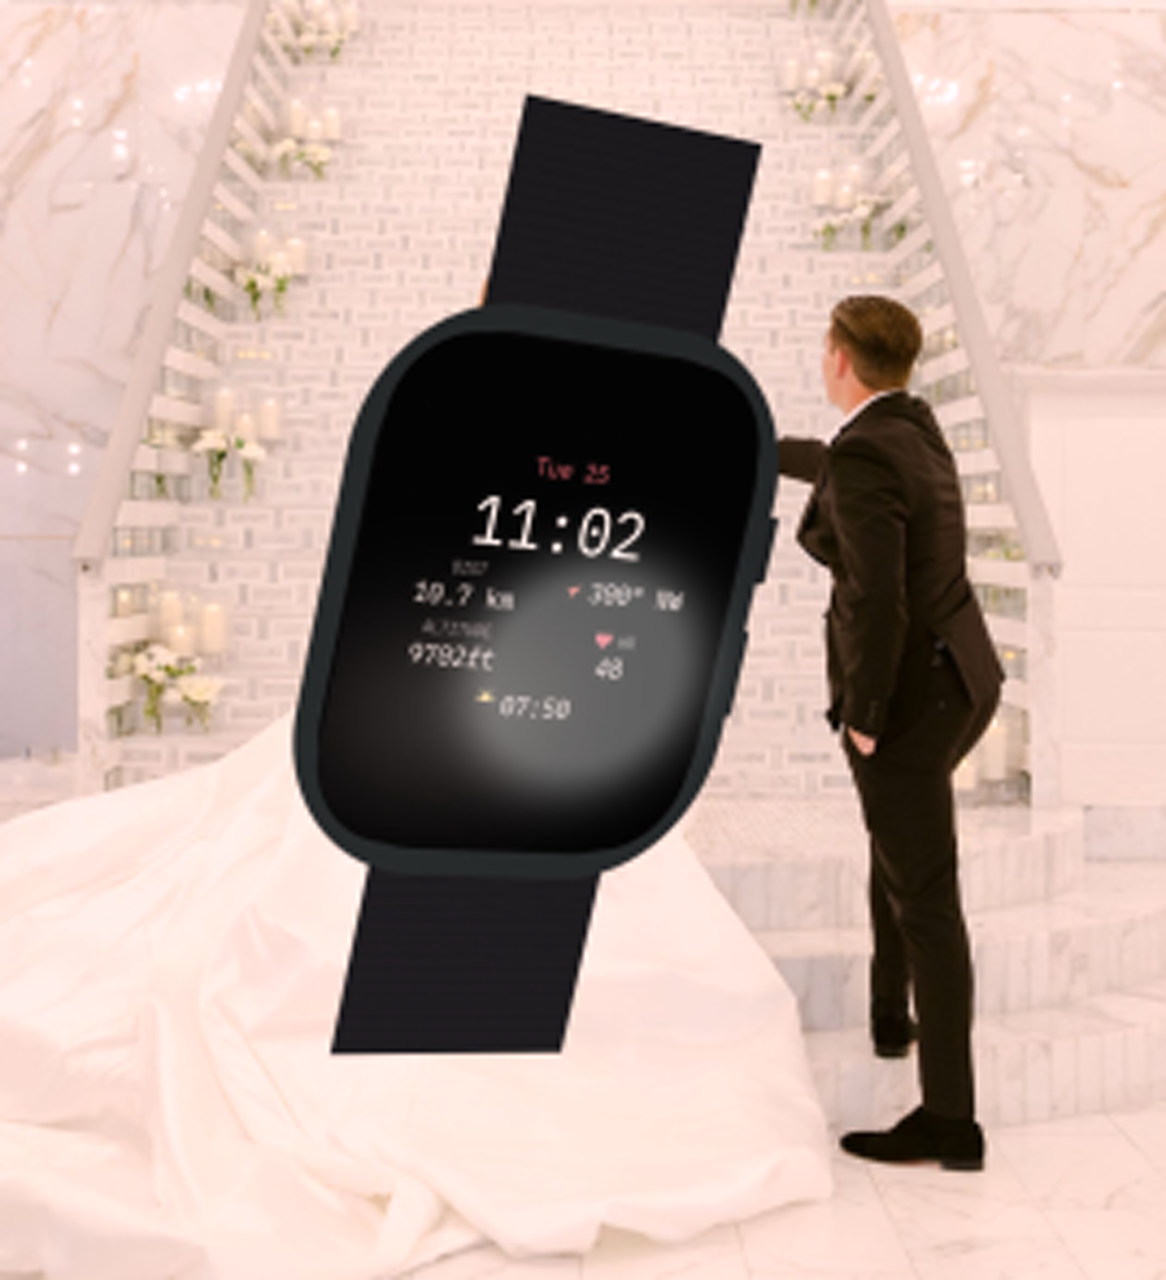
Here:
h=11 m=2
